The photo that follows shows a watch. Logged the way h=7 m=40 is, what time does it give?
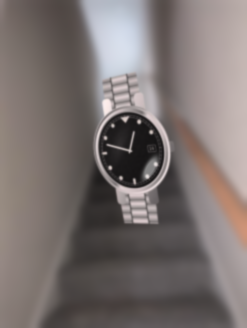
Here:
h=12 m=48
